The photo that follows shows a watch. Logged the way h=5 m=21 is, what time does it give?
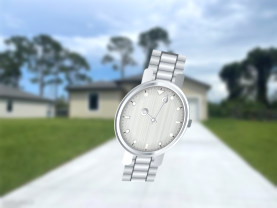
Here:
h=10 m=3
